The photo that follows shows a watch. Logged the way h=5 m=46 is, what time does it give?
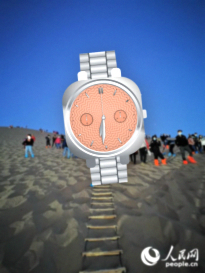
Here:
h=6 m=31
